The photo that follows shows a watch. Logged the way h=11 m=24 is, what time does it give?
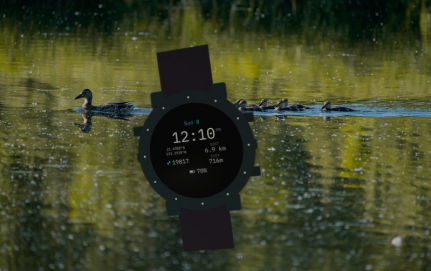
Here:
h=12 m=10
